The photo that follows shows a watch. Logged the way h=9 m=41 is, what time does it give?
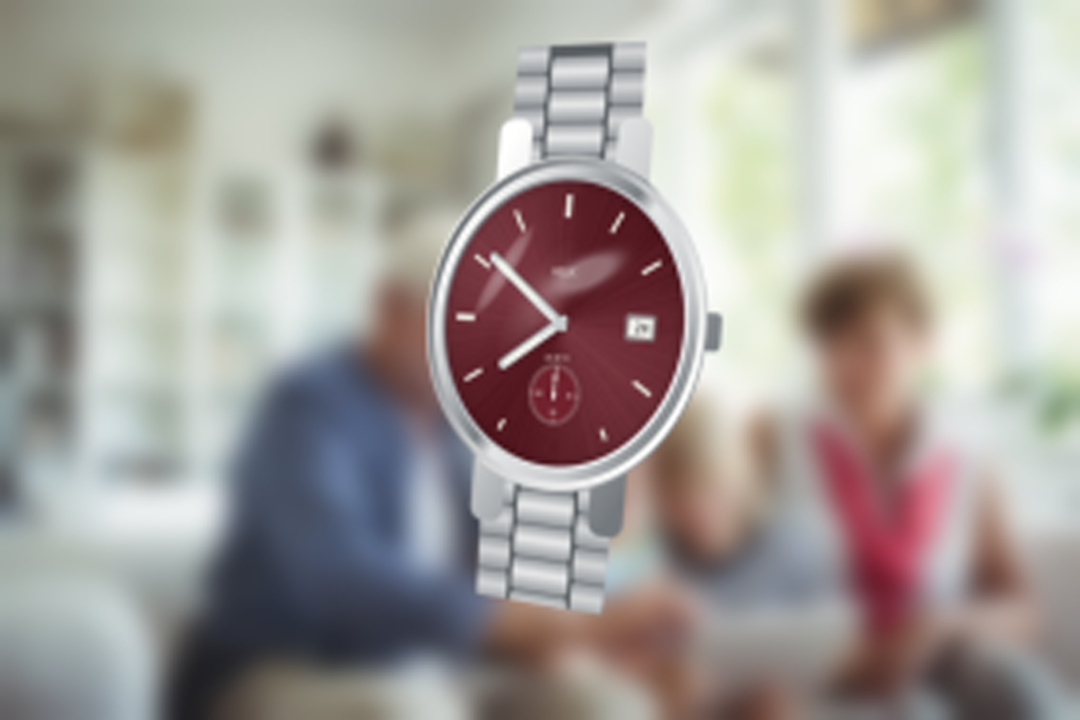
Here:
h=7 m=51
